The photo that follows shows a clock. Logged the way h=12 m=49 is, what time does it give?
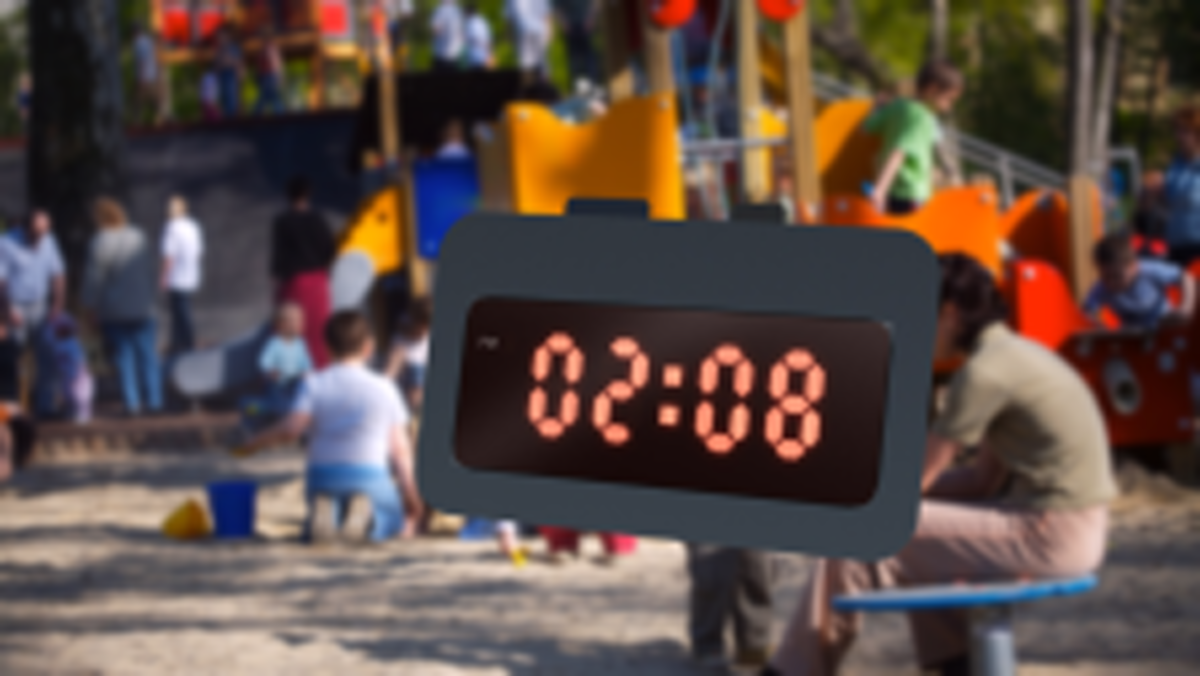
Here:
h=2 m=8
